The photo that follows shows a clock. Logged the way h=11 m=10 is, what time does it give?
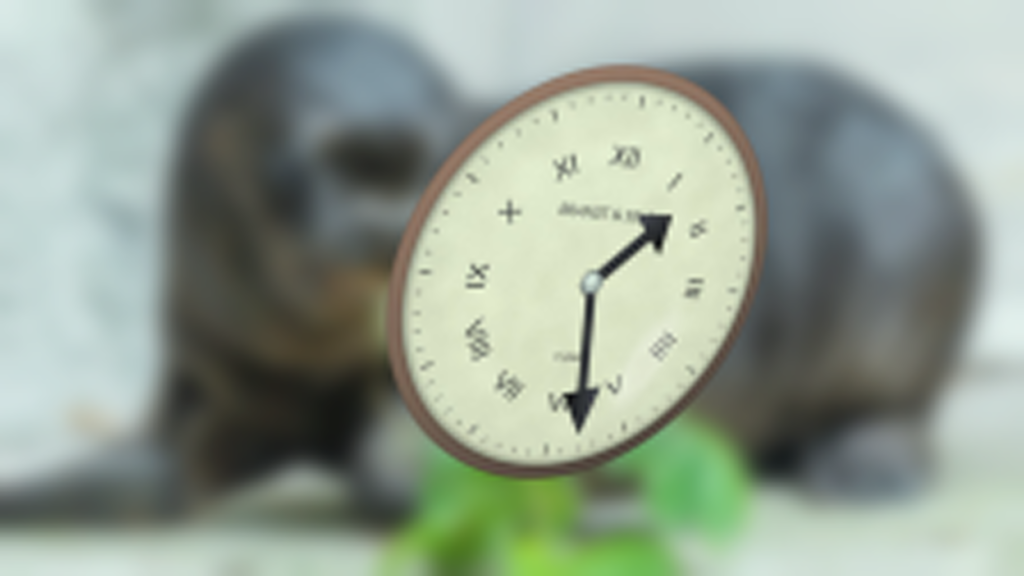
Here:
h=1 m=28
